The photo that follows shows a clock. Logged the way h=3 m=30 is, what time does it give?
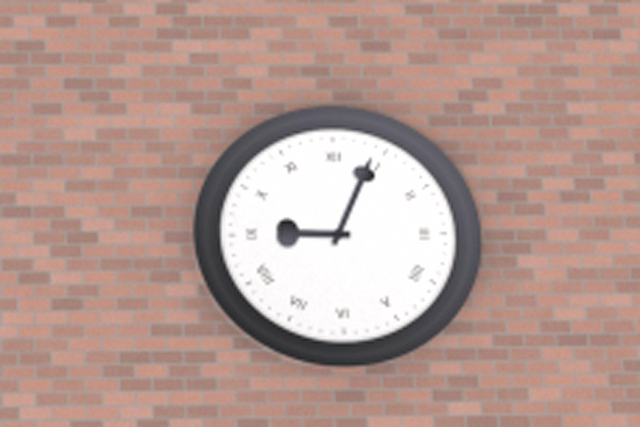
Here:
h=9 m=4
